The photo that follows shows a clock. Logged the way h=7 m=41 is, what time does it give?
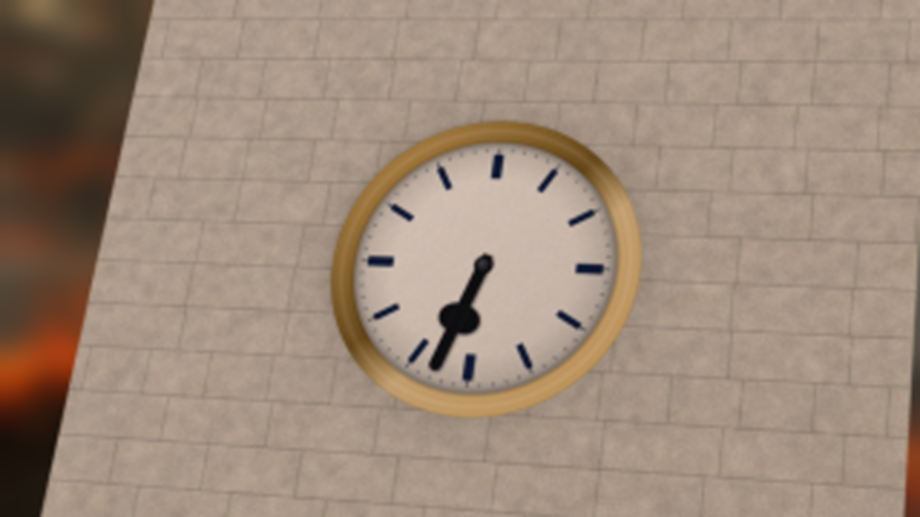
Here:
h=6 m=33
